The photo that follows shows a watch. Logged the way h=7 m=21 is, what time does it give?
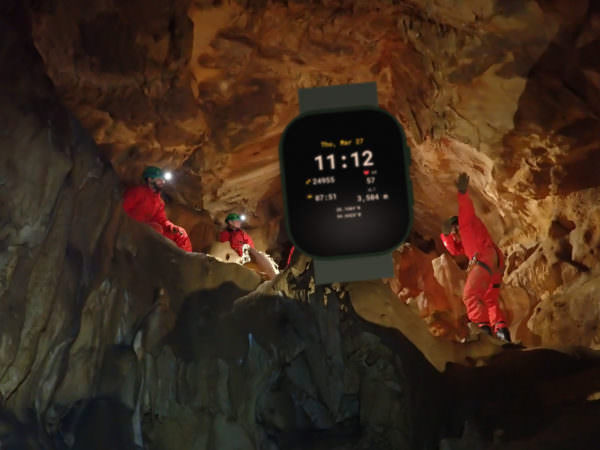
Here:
h=11 m=12
